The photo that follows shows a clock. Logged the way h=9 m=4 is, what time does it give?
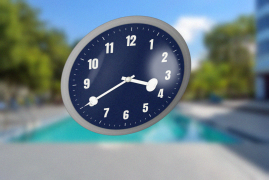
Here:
h=3 m=40
